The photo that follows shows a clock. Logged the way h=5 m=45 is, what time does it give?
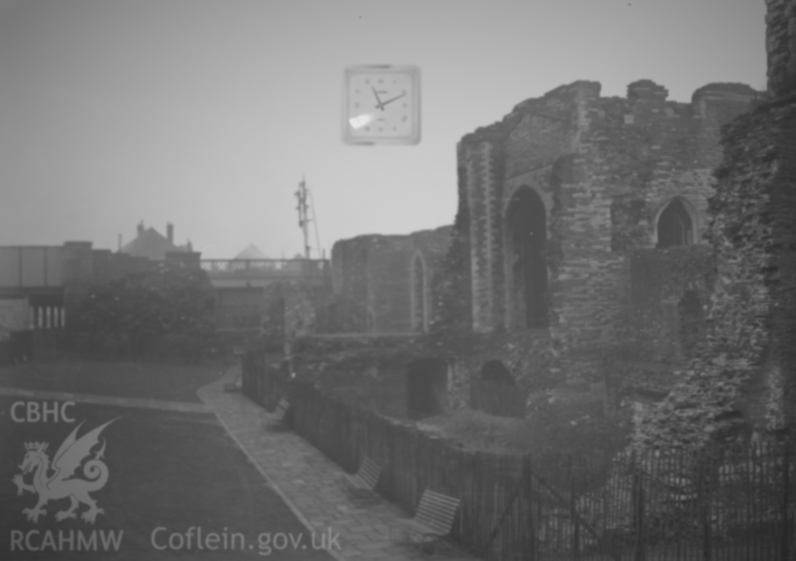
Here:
h=11 m=11
